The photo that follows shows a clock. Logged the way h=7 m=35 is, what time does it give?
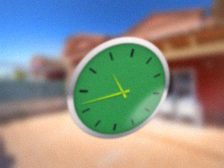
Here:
h=10 m=42
